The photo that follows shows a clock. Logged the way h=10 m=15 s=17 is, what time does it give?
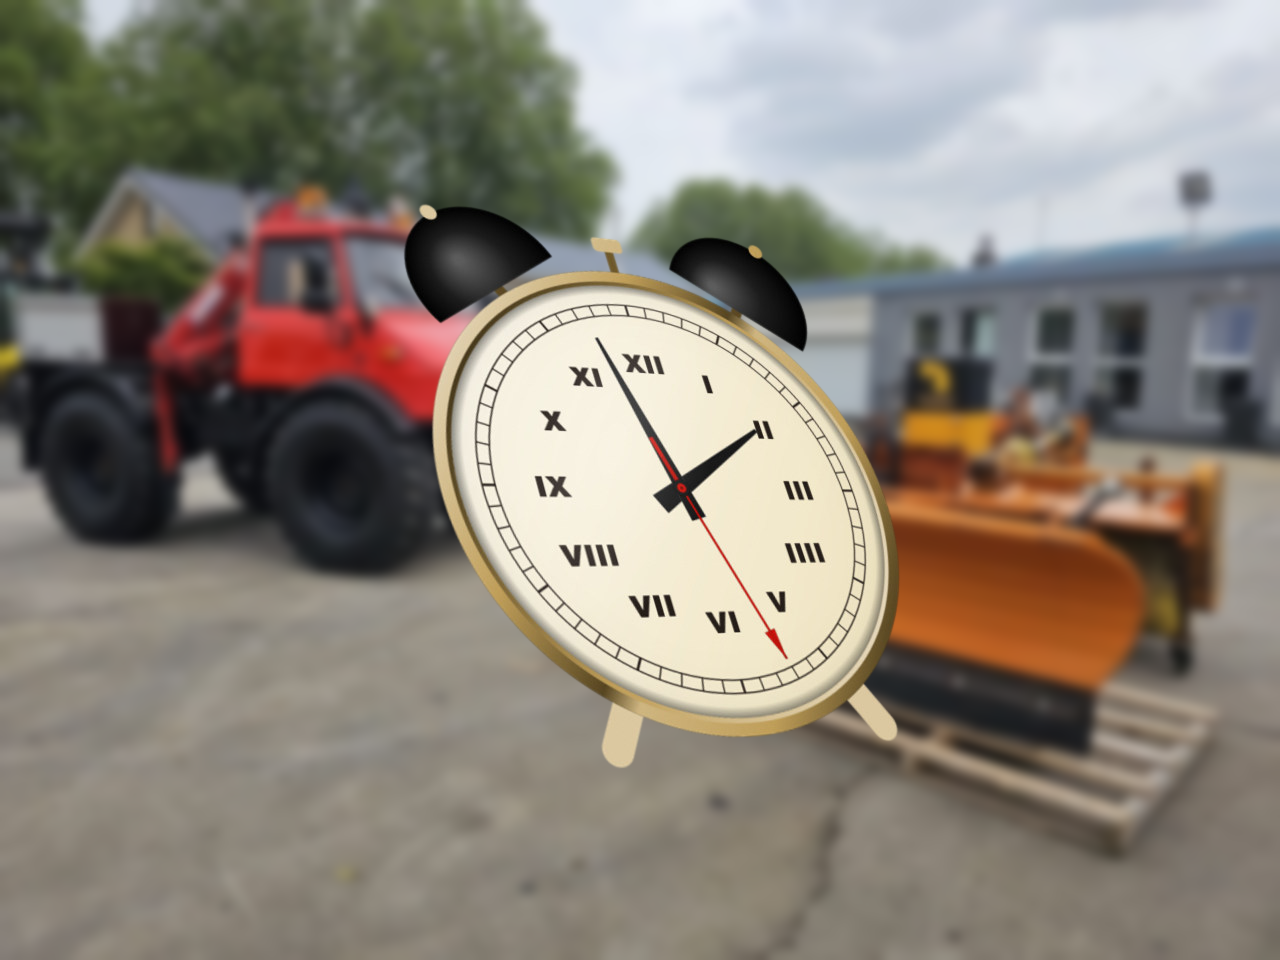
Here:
h=1 m=57 s=27
